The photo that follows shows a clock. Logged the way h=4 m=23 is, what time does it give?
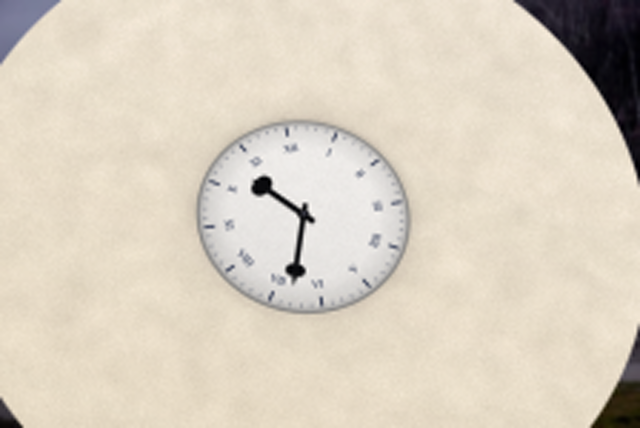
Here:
h=10 m=33
